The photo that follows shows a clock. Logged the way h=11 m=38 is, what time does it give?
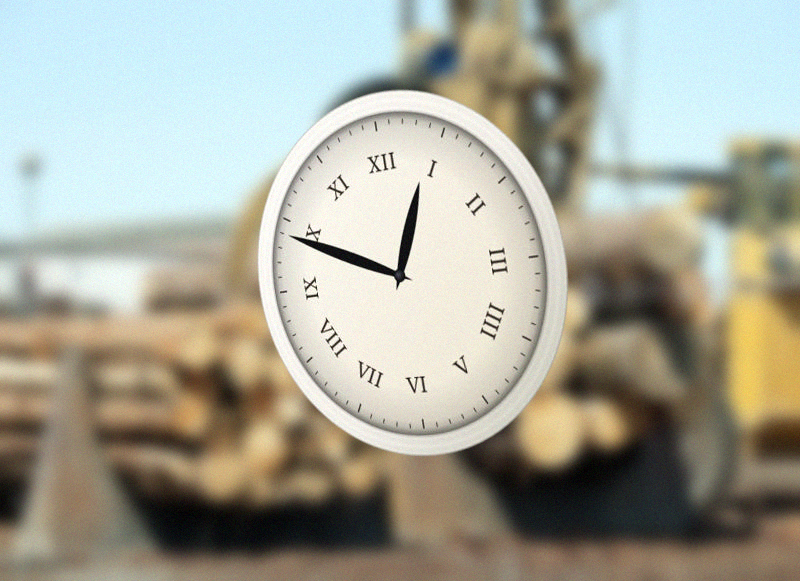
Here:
h=12 m=49
